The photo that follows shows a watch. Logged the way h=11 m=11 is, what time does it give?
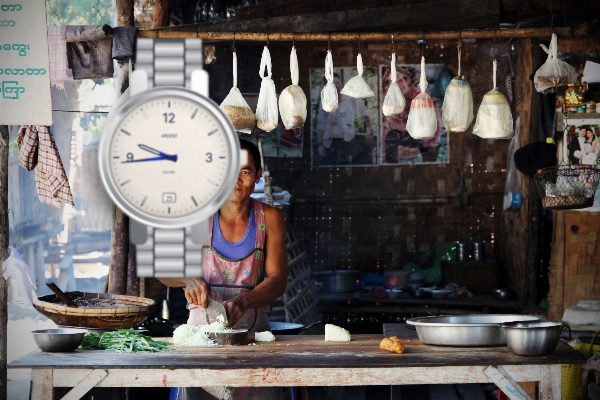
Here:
h=9 m=44
